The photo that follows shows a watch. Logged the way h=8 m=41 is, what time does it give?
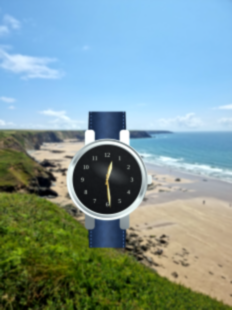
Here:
h=12 m=29
